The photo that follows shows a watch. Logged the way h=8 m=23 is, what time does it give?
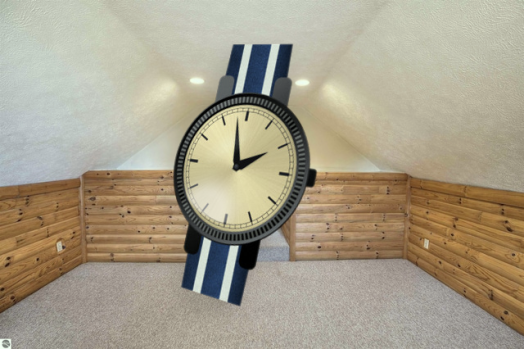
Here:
h=1 m=58
